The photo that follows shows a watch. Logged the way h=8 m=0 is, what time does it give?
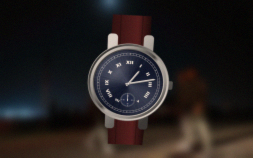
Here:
h=1 m=13
